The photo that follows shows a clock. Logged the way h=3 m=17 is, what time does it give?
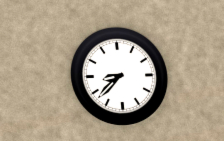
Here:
h=8 m=38
